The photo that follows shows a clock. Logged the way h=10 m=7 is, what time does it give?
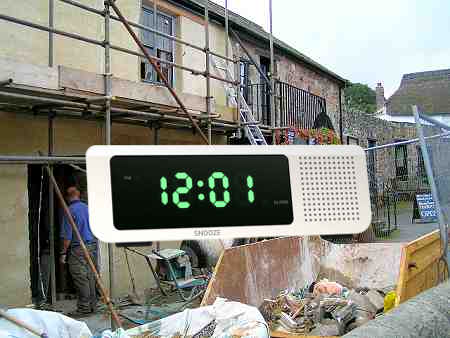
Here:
h=12 m=1
